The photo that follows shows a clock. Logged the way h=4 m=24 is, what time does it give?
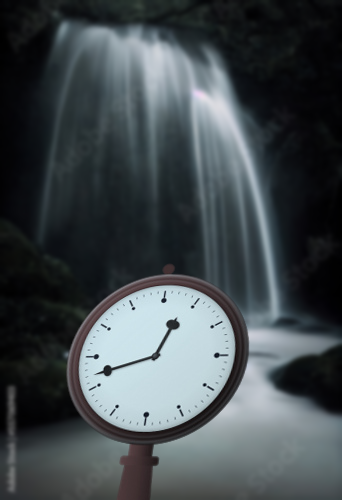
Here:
h=12 m=42
